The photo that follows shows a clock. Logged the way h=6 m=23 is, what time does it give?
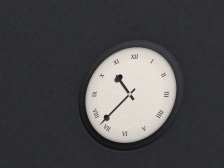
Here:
h=10 m=37
